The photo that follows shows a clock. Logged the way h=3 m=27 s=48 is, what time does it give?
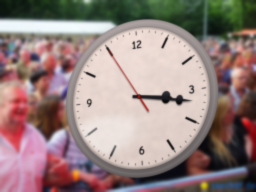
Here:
h=3 m=16 s=55
